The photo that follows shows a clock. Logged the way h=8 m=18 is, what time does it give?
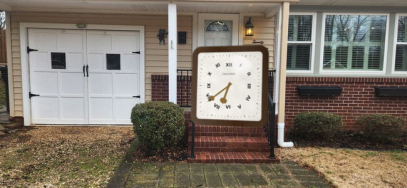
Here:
h=6 m=39
